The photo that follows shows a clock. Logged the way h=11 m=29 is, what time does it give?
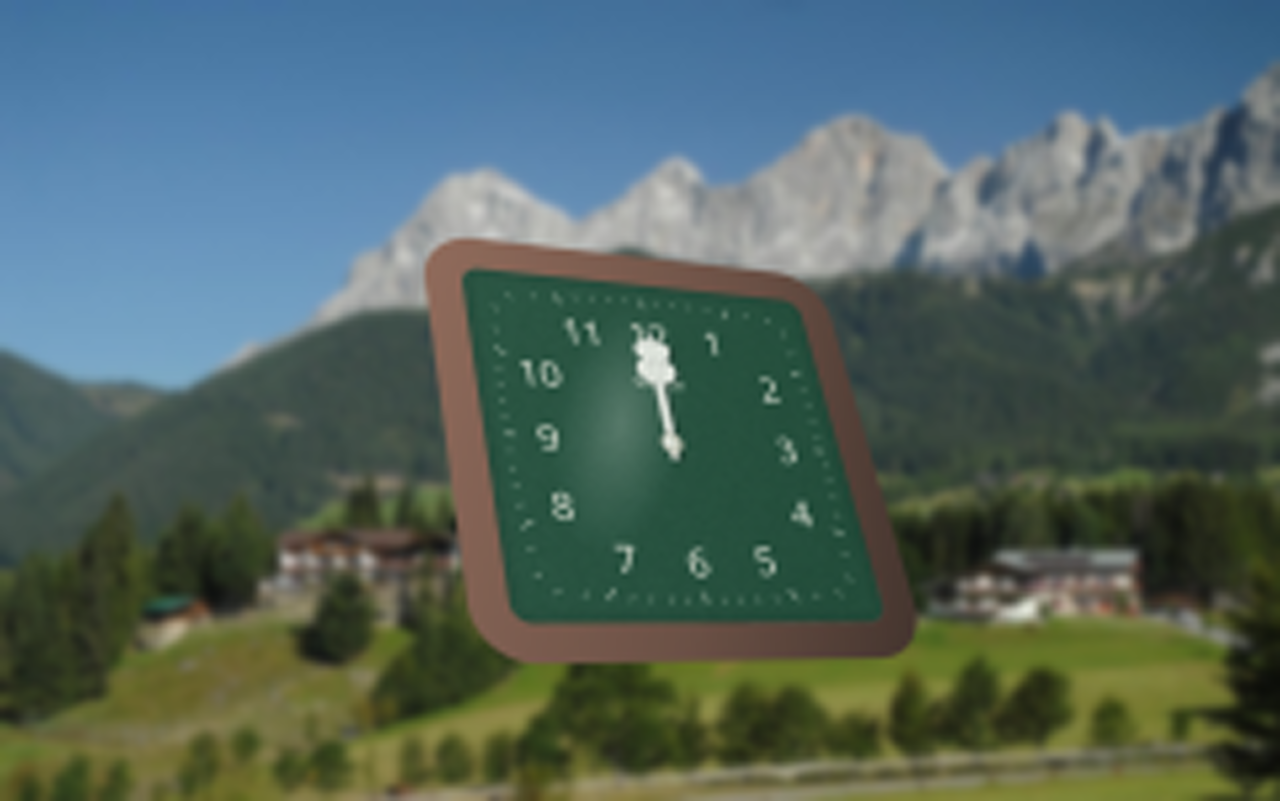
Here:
h=12 m=0
